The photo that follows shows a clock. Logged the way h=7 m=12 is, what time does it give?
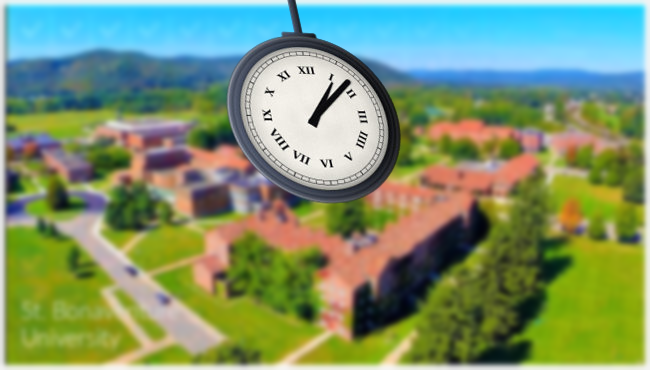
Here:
h=1 m=8
